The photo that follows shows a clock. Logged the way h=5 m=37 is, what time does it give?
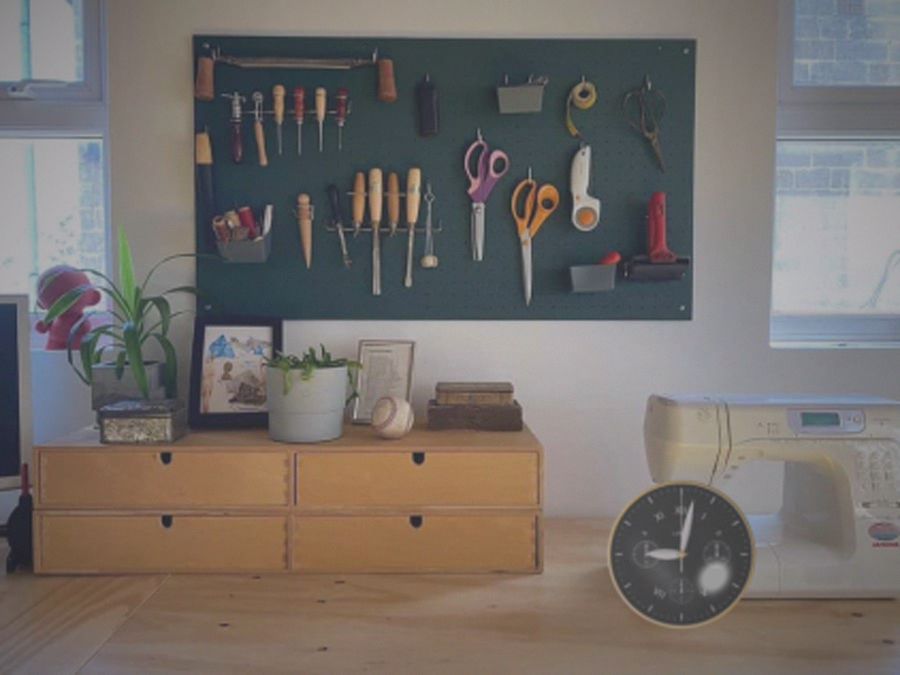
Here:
h=9 m=2
